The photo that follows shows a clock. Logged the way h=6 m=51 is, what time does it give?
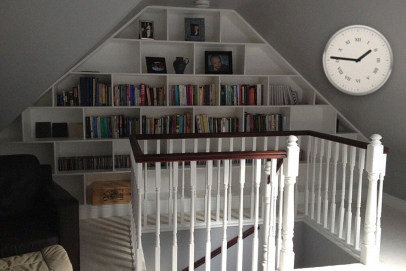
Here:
h=1 m=46
